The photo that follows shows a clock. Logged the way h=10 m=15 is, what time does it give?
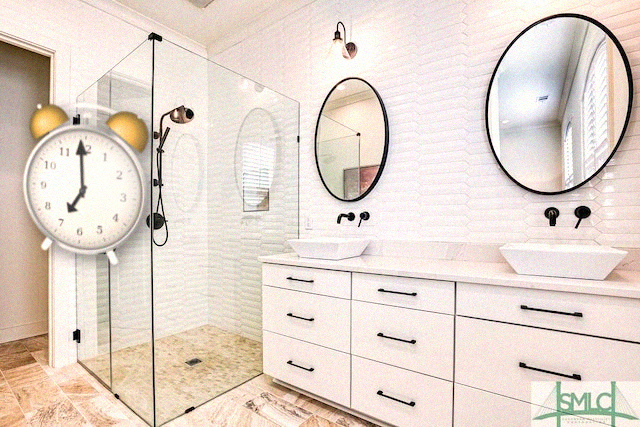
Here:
h=6 m=59
